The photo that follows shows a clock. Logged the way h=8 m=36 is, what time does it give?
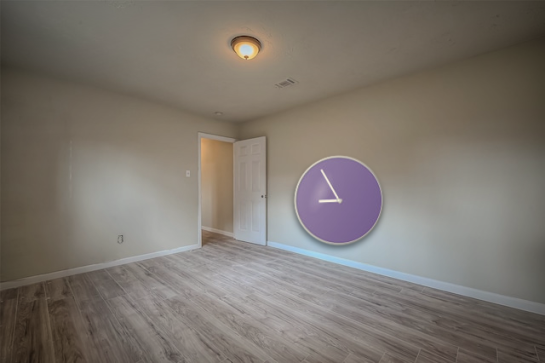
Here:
h=8 m=55
